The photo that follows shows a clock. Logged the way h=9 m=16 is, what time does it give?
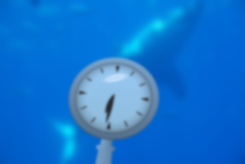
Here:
h=6 m=31
